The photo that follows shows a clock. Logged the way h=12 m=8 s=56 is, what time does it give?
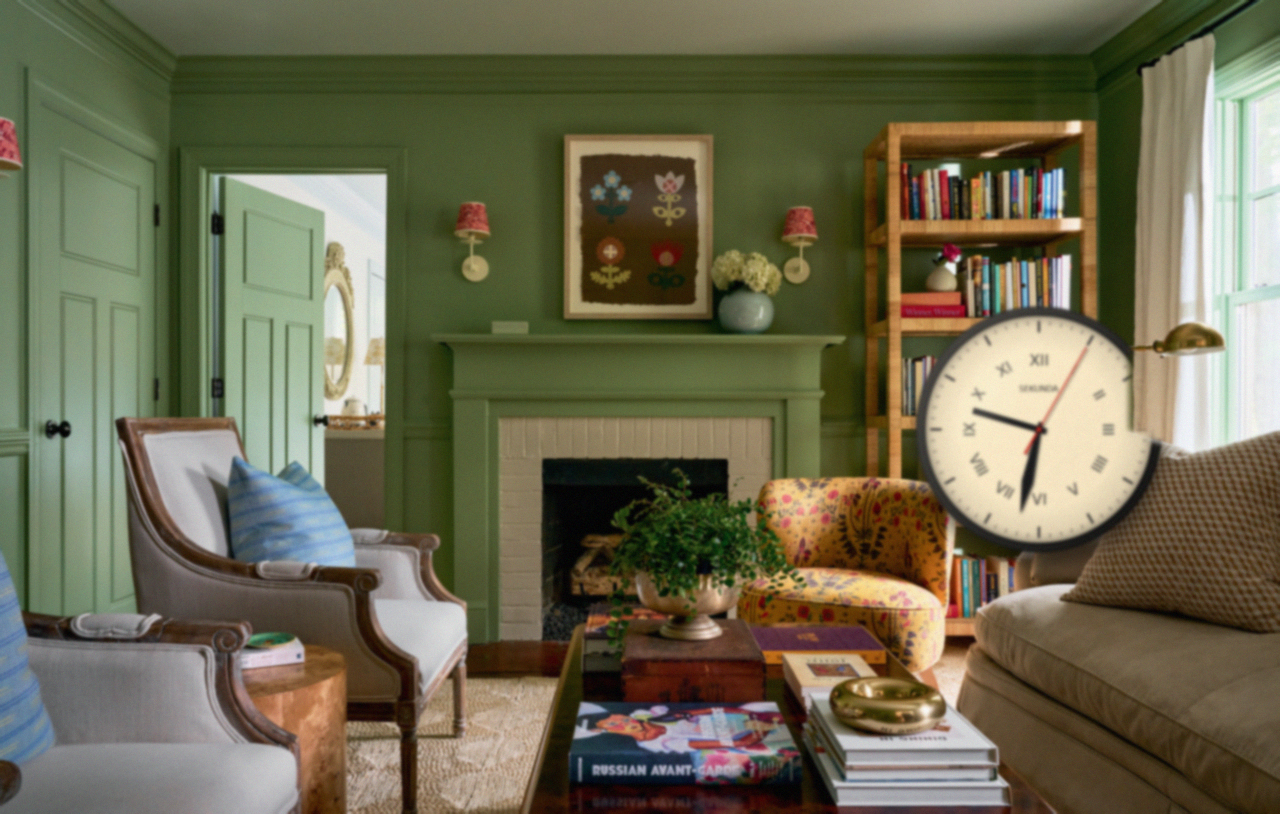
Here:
h=9 m=32 s=5
